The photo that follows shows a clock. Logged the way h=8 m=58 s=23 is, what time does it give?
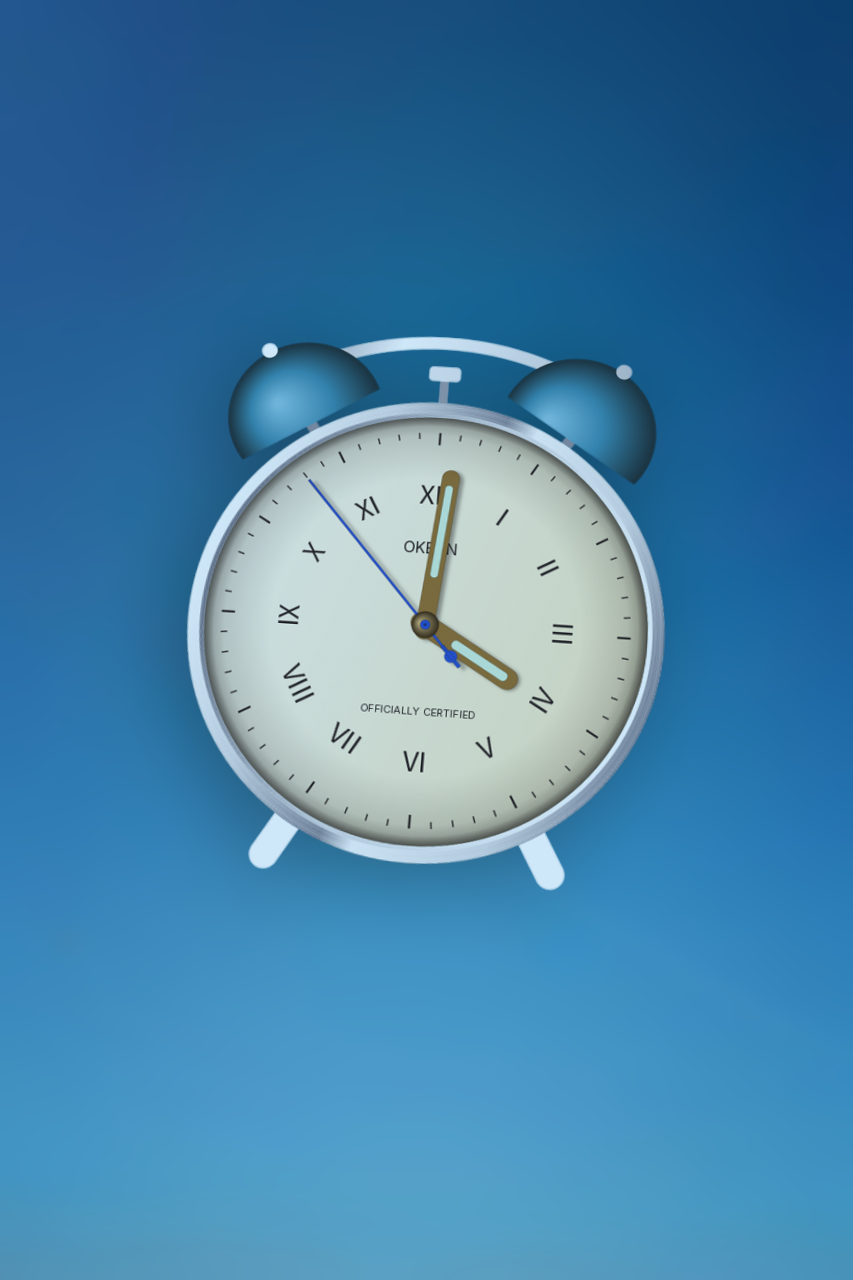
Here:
h=4 m=0 s=53
